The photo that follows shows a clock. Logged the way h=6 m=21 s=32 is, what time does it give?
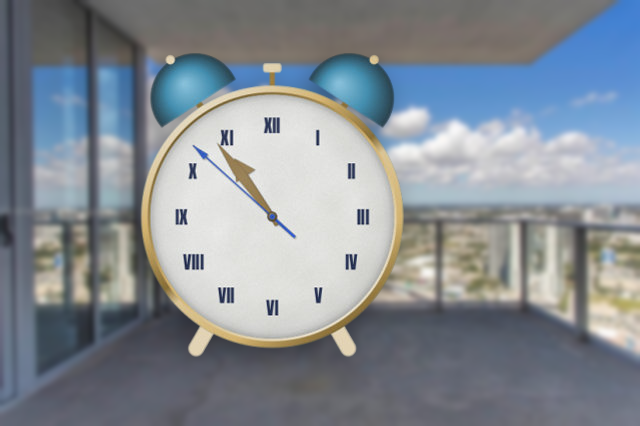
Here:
h=10 m=53 s=52
